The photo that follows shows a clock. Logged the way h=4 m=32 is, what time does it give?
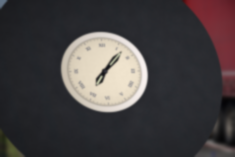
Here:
h=7 m=7
